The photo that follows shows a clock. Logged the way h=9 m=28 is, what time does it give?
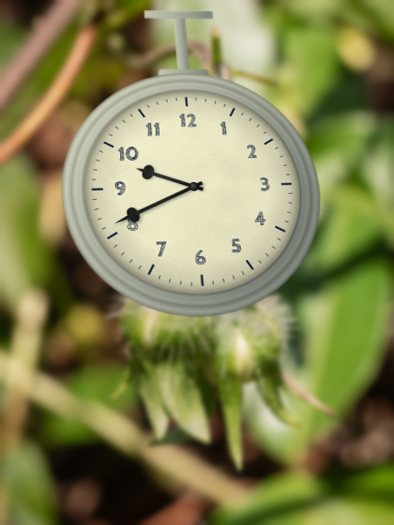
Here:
h=9 m=41
